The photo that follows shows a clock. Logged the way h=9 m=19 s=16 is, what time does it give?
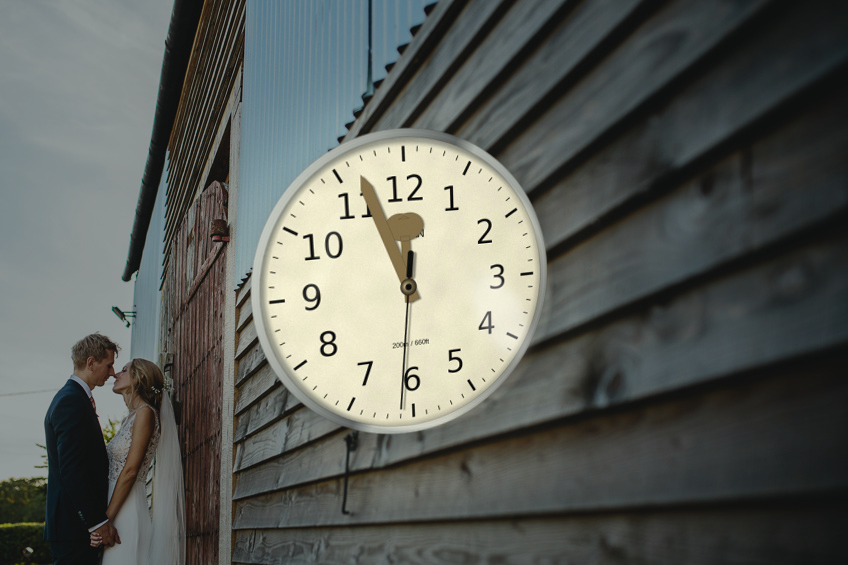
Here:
h=11 m=56 s=31
